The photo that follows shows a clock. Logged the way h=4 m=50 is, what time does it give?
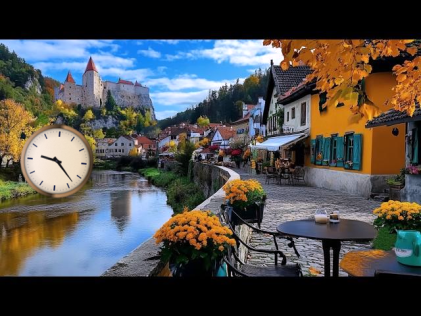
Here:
h=9 m=23
